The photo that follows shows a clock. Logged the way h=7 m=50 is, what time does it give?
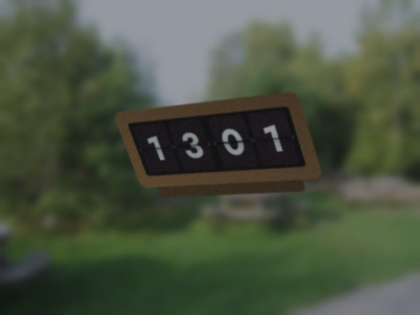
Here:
h=13 m=1
